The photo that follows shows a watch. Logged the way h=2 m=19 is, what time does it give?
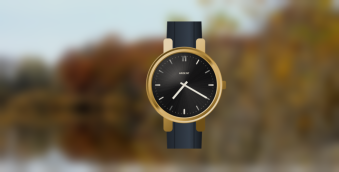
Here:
h=7 m=20
